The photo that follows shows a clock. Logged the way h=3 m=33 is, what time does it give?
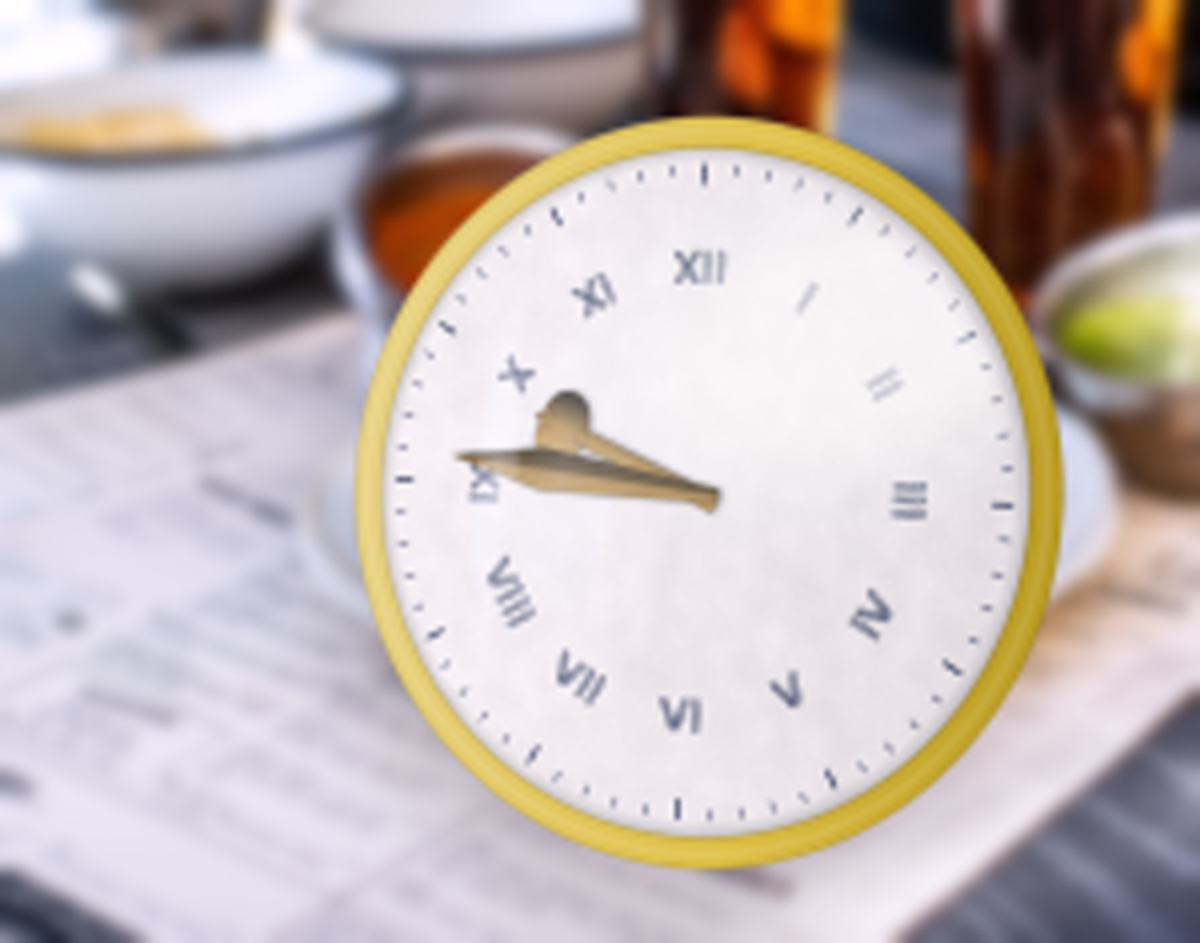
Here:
h=9 m=46
